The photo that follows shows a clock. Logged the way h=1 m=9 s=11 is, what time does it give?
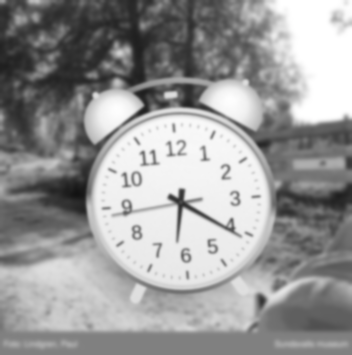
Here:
h=6 m=20 s=44
